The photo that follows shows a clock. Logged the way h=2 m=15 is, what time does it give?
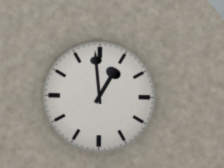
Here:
h=12 m=59
